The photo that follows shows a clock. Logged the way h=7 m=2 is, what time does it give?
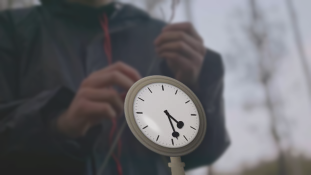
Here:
h=4 m=28
